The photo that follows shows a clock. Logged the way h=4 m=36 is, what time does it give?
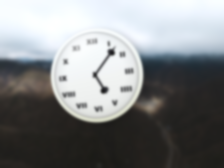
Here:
h=5 m=7
